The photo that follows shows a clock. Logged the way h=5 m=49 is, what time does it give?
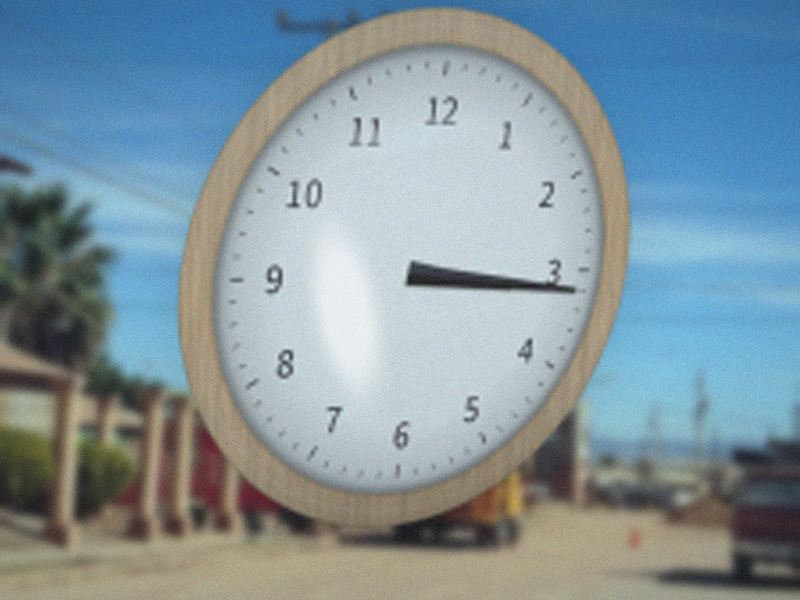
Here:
h=3 m=16
